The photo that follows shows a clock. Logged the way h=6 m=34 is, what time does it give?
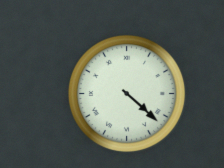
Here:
h=4 m=22
